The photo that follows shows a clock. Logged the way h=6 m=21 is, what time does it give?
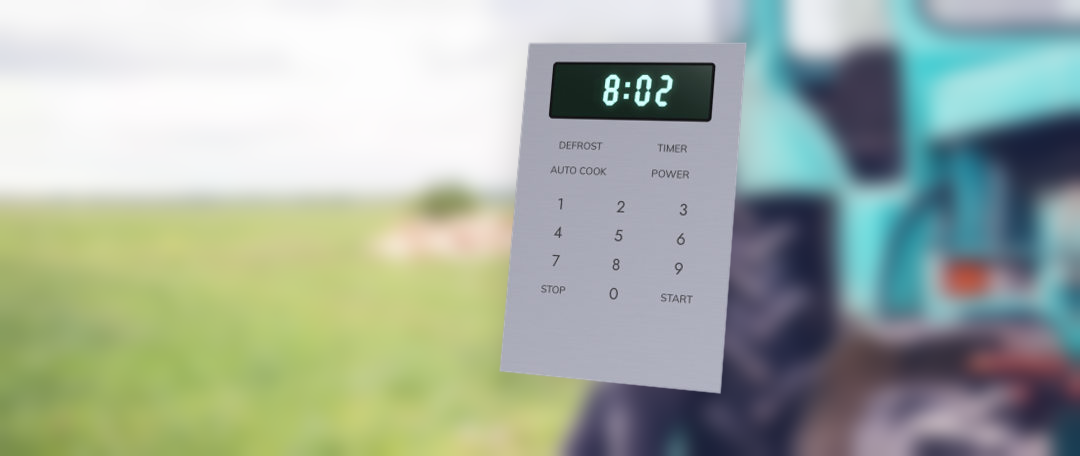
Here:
h=8 m=2
